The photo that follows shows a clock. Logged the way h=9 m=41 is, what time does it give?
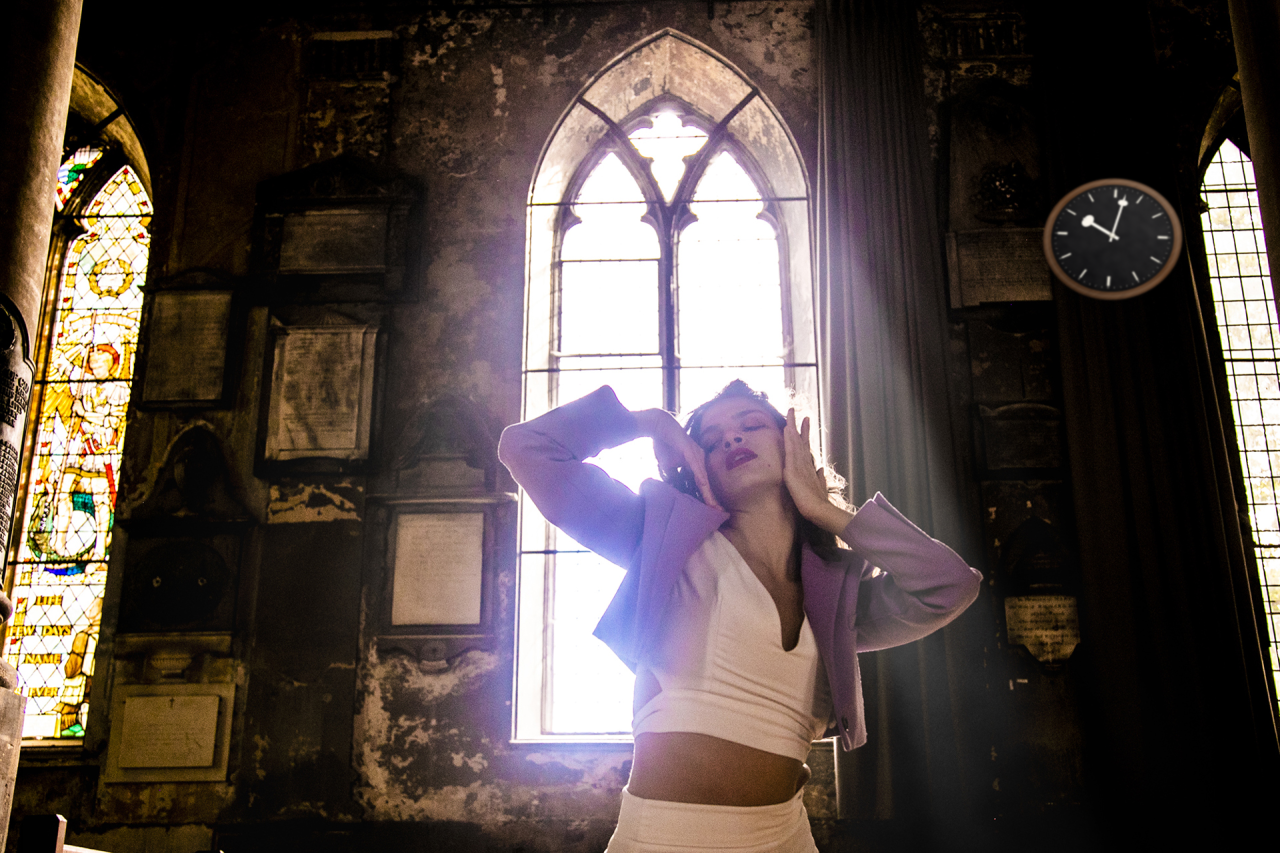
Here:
h=10 m=2
